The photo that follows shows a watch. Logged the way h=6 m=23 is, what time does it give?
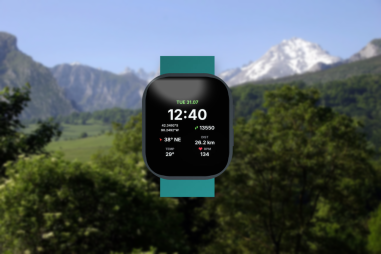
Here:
h=12 m=40
